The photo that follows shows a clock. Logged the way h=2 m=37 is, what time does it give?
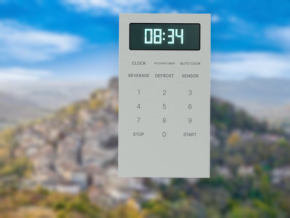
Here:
h=8 m=34
